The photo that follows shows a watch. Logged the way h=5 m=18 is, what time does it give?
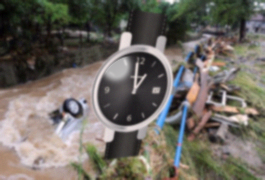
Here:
h=12 m=59
